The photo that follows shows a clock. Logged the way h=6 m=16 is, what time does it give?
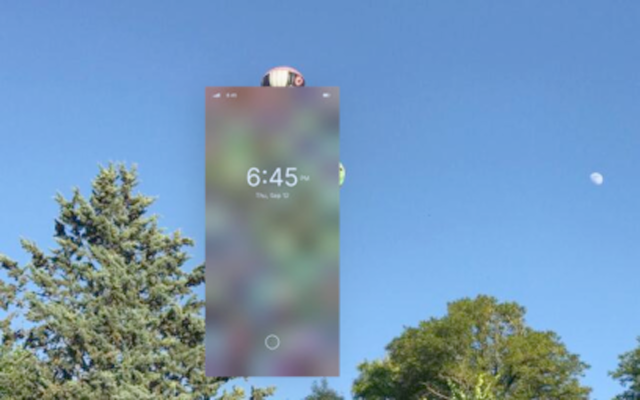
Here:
h=6 m=45
